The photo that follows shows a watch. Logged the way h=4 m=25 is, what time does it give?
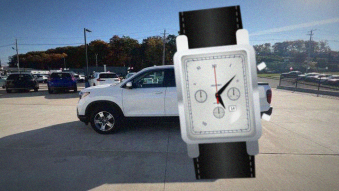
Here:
h=5 m=8
